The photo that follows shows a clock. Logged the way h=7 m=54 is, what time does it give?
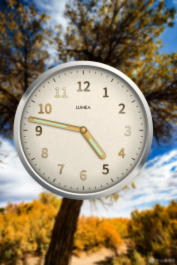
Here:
h=4 m=47
